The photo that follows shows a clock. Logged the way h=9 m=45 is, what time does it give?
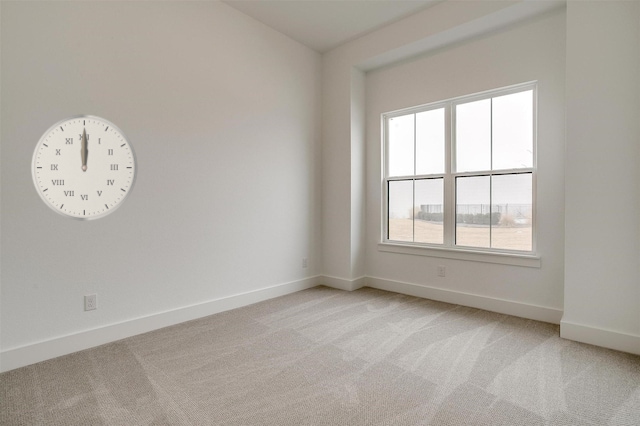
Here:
h=12 m=0
